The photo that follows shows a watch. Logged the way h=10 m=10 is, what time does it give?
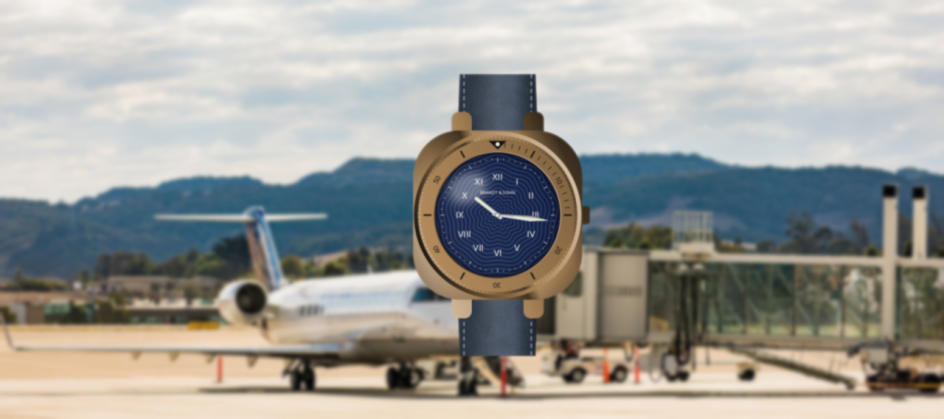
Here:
h=10 m=16
